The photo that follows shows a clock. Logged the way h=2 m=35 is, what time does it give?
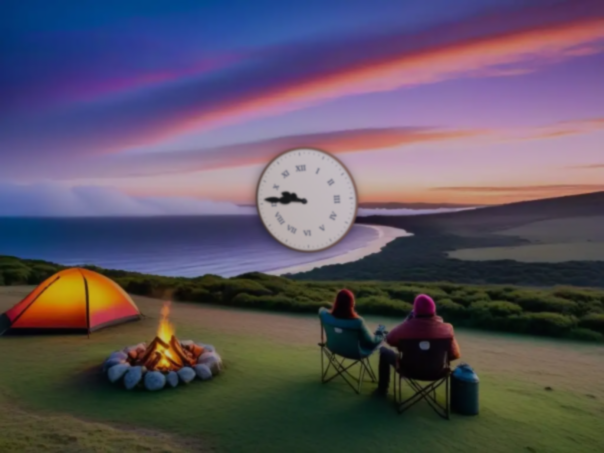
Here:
h=9 m=46
